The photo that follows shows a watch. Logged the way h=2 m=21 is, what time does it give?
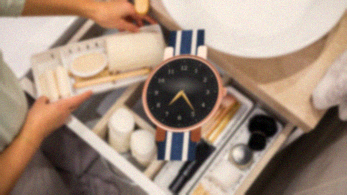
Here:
h=7 m=24
